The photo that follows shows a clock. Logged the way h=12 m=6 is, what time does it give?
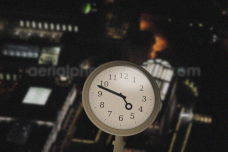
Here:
h=4 m=48
